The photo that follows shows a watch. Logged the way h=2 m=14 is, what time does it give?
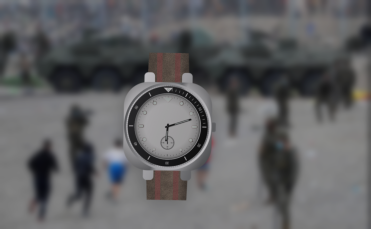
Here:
h=6 m=12
